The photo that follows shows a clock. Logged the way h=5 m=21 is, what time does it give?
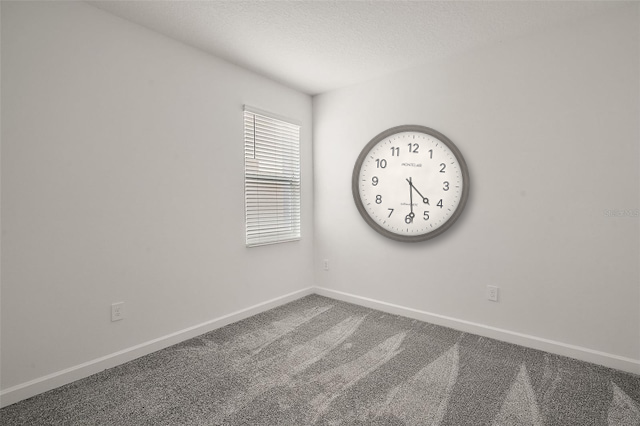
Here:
h=4 m=29
